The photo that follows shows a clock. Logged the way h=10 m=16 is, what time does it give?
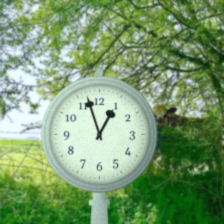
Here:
h=12 m=57
